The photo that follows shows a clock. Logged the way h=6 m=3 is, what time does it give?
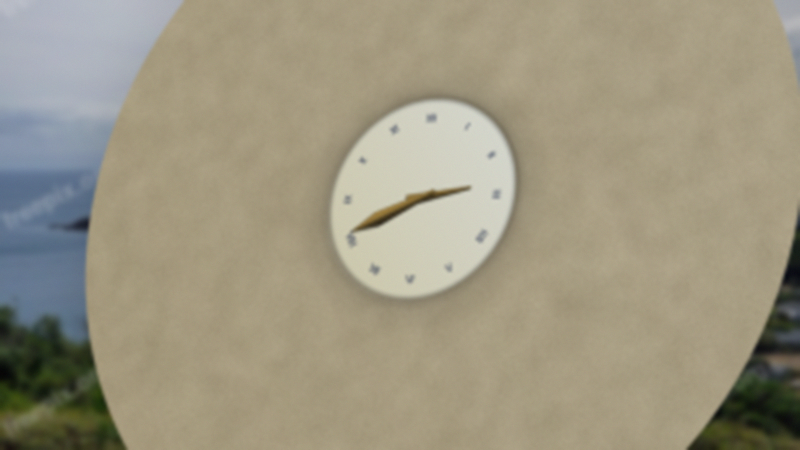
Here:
h=2 m=41
